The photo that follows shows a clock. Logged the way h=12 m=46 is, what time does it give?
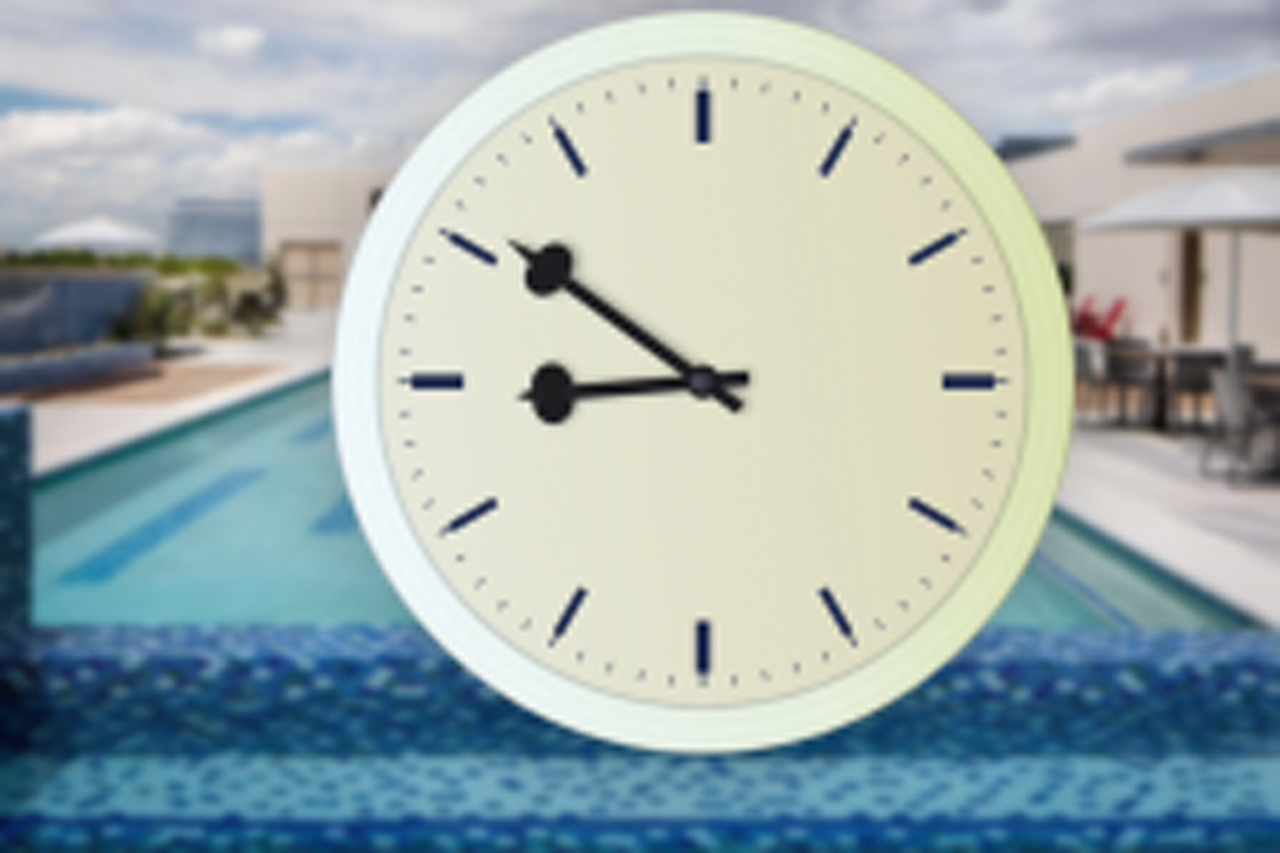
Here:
h=8 m=51
